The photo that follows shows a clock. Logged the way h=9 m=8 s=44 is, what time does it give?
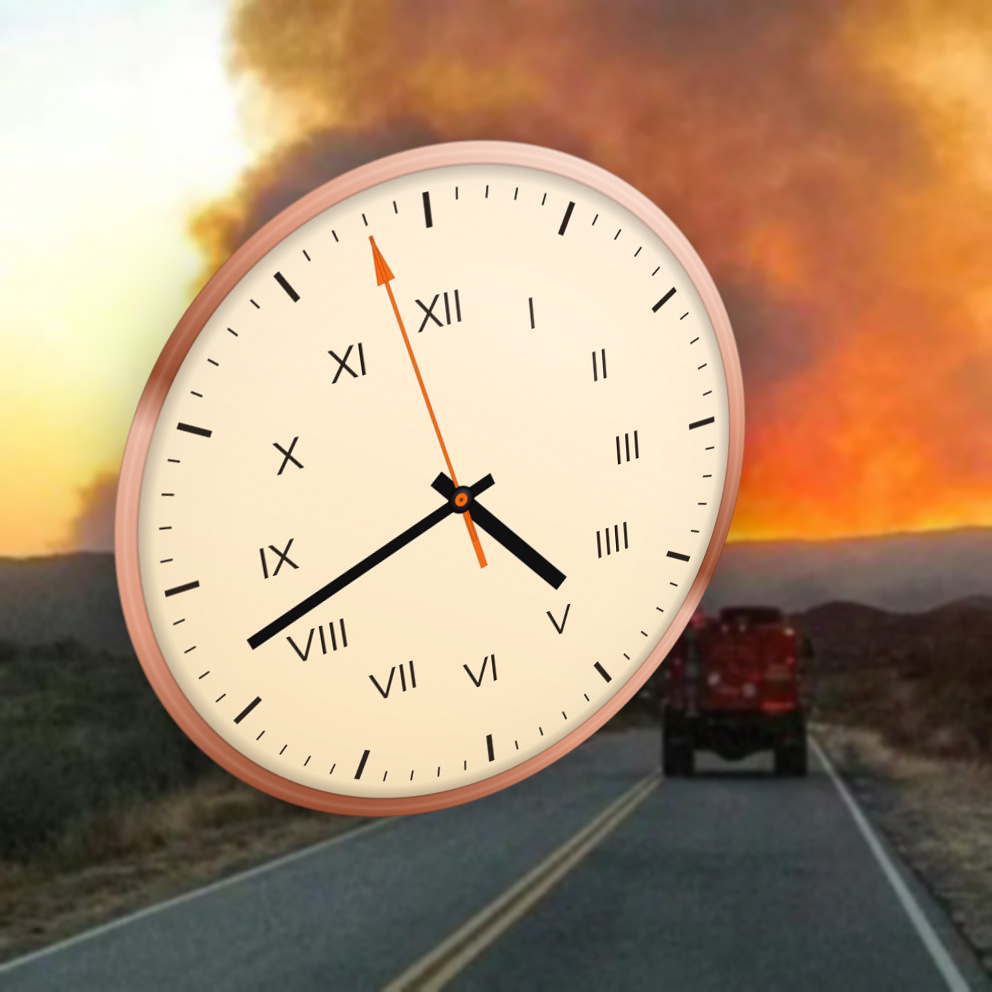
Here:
h=4 m=41 s=58
